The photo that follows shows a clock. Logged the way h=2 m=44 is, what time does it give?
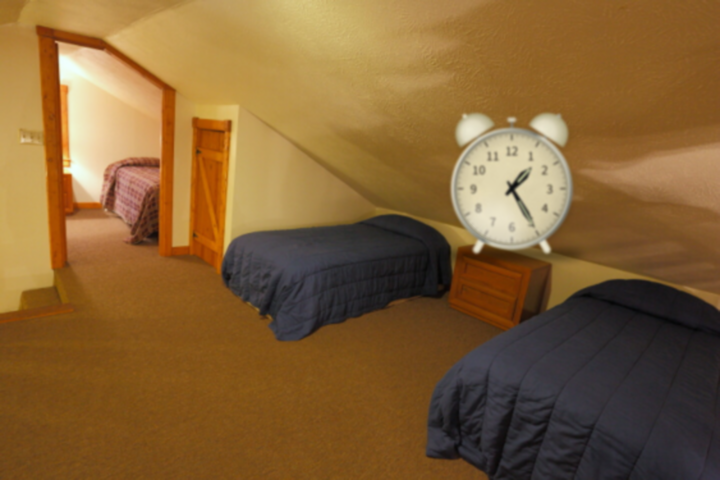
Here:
h=1 m=25
